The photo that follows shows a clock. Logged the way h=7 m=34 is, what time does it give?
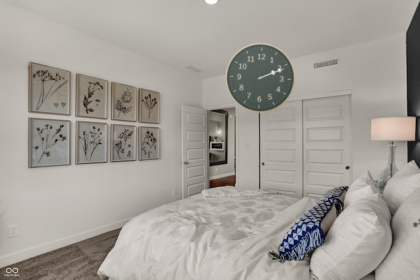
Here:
h=2 m=11
